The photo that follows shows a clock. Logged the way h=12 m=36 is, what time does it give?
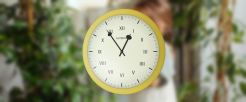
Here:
h=12 m=54
